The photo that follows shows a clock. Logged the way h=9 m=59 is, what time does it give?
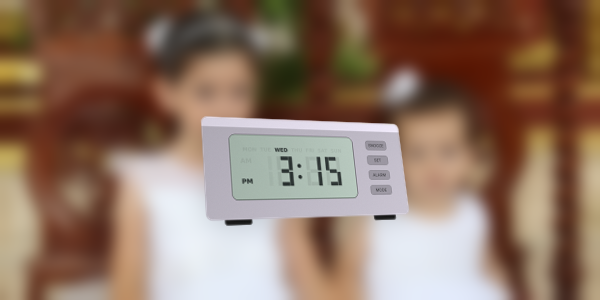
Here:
h=3 m=15
